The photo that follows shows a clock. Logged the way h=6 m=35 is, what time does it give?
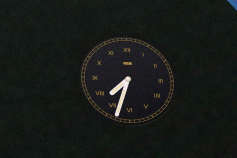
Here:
h=7 m=33
